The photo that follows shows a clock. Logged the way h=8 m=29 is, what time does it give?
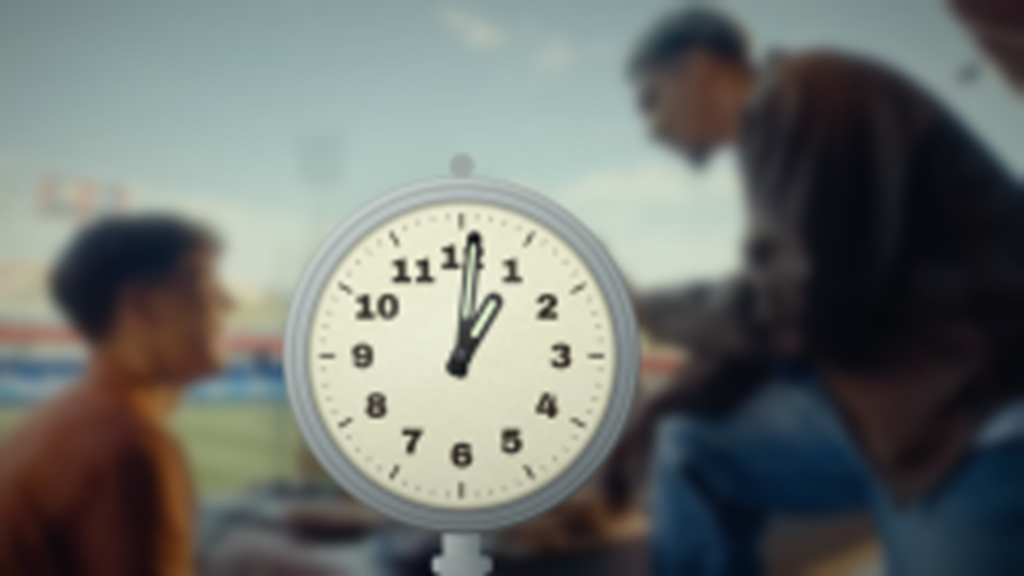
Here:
h=1 m=1
